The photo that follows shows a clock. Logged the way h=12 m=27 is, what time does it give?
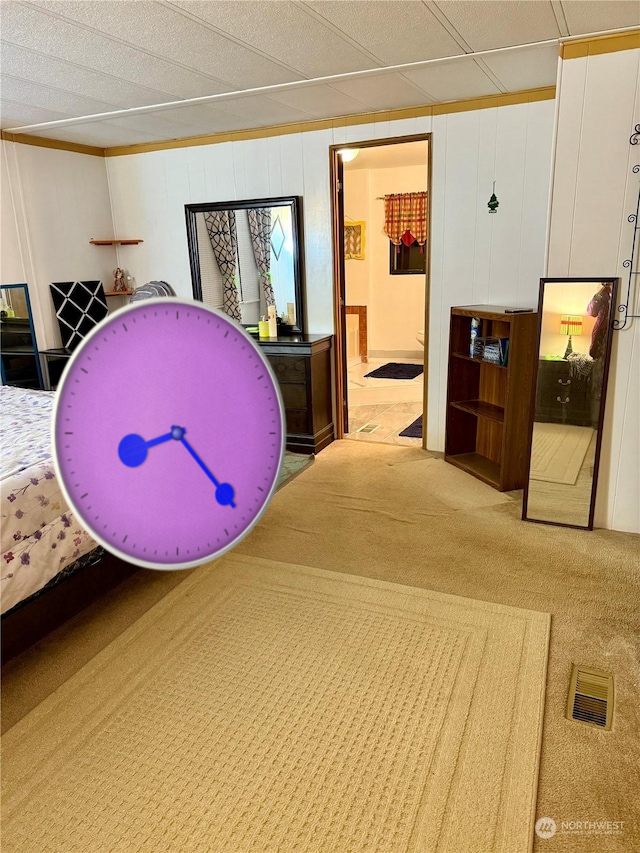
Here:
h=8 m=23
